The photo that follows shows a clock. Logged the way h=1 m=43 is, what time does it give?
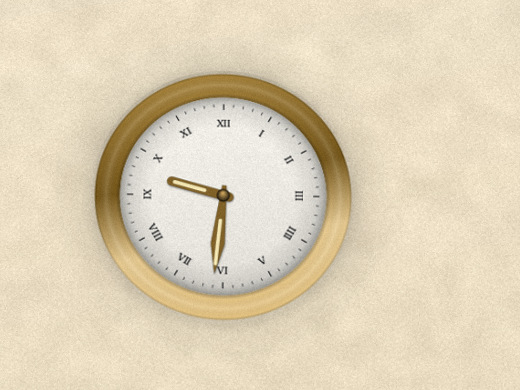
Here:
h=9 m=31
